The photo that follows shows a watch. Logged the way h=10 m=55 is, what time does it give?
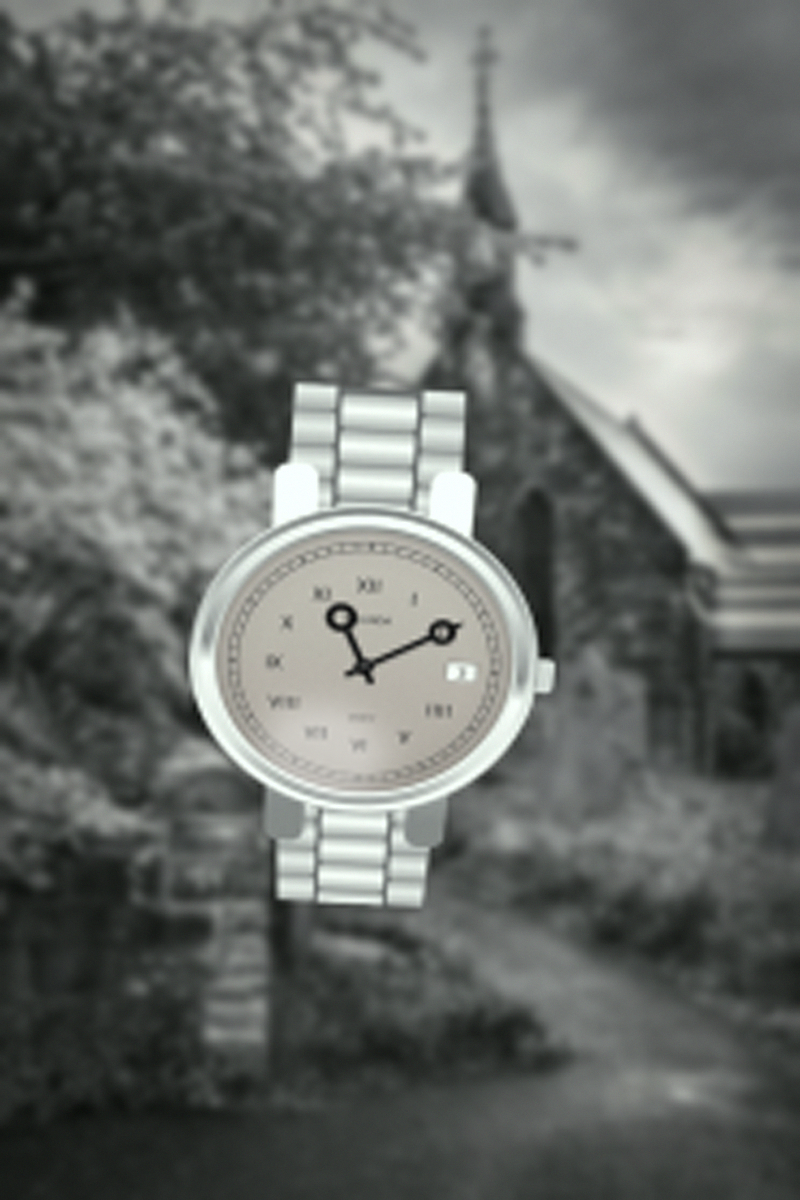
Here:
h=11 m=10
